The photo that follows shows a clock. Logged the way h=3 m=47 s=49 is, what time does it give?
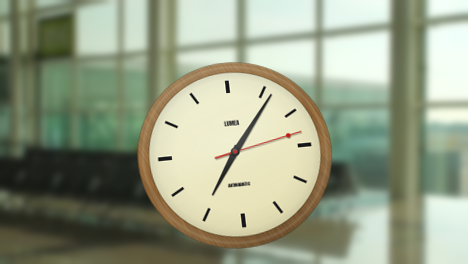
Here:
h=7 m=6 s=13
